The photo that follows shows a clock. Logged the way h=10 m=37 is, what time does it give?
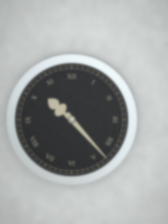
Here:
h=10 m=23
